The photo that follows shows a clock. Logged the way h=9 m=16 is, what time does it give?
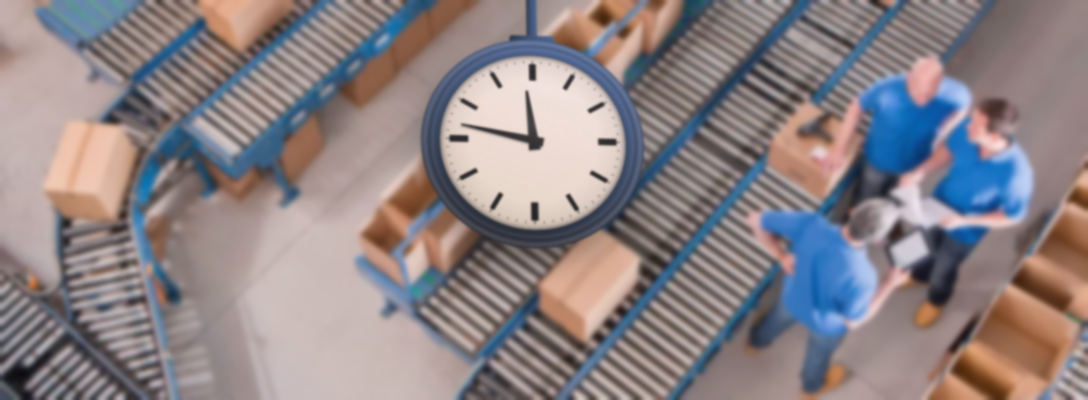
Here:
h=11 m=47
